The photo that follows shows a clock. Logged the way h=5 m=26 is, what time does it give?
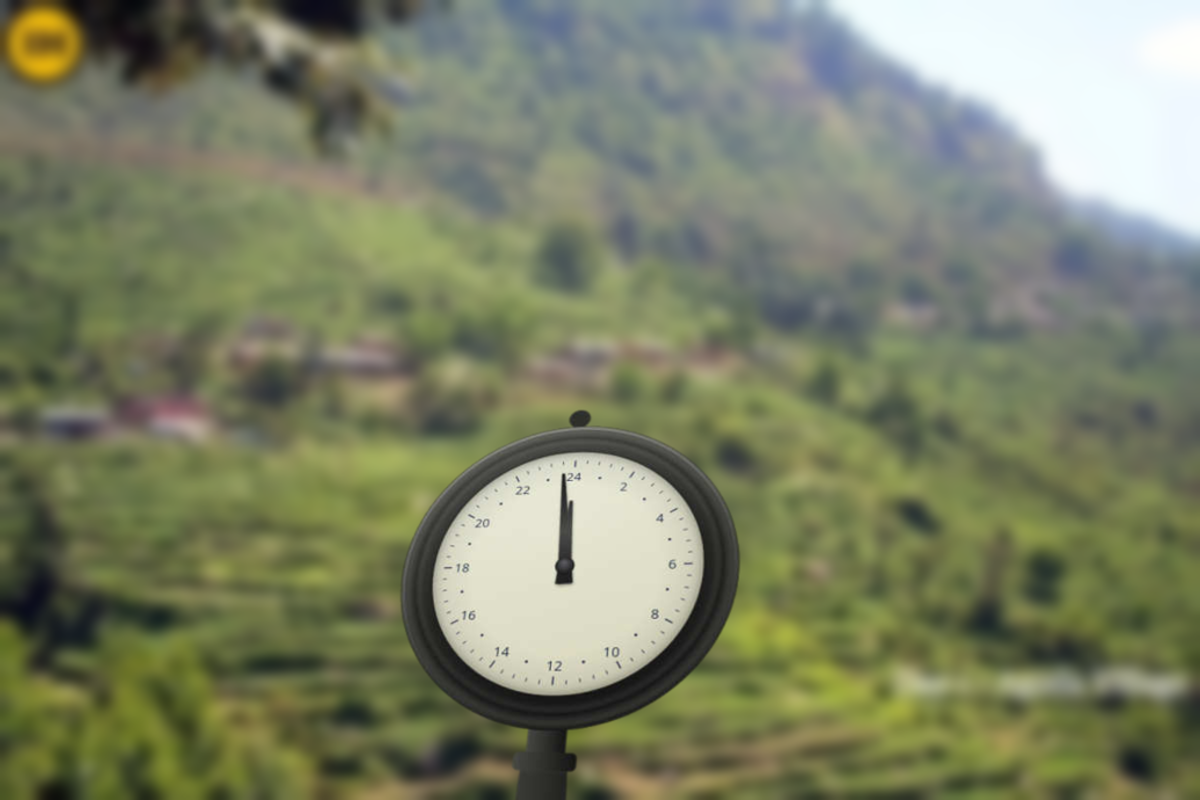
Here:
h=23 m=59
